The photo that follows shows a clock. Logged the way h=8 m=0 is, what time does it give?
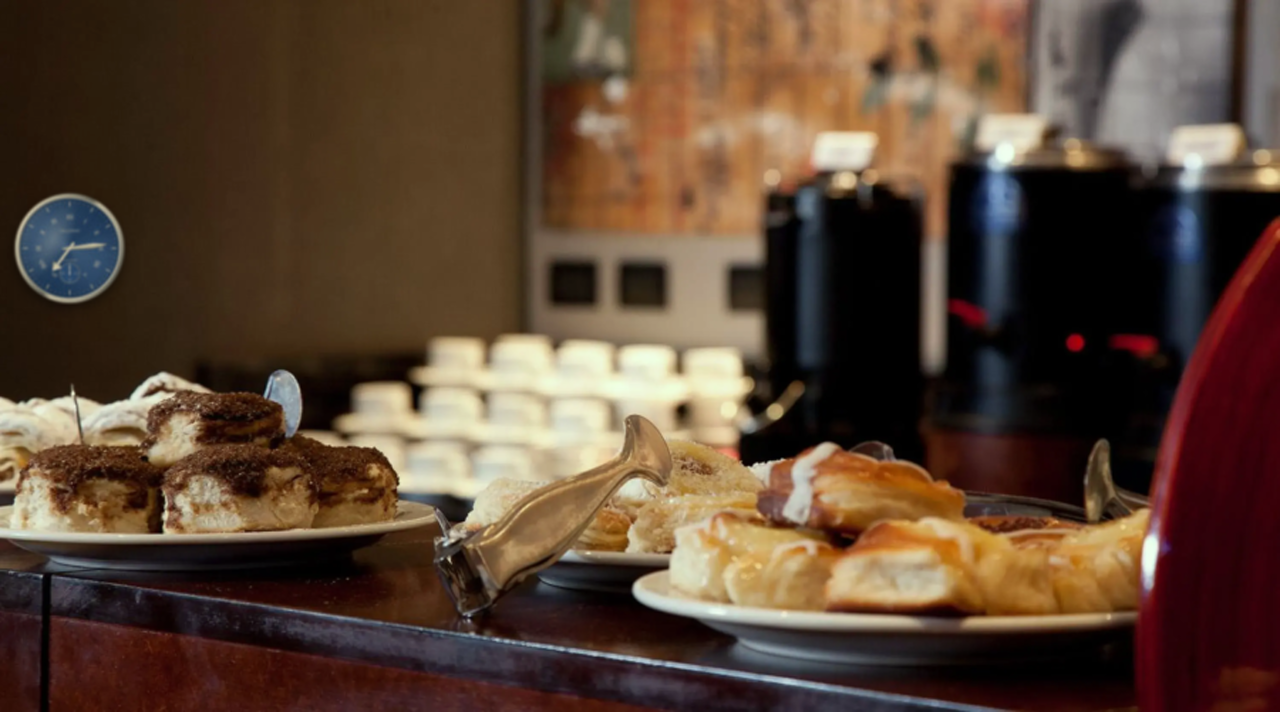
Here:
h=7 m=14
